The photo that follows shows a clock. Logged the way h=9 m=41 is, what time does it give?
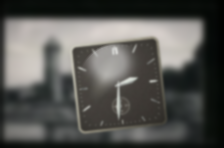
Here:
h=2 m=31
